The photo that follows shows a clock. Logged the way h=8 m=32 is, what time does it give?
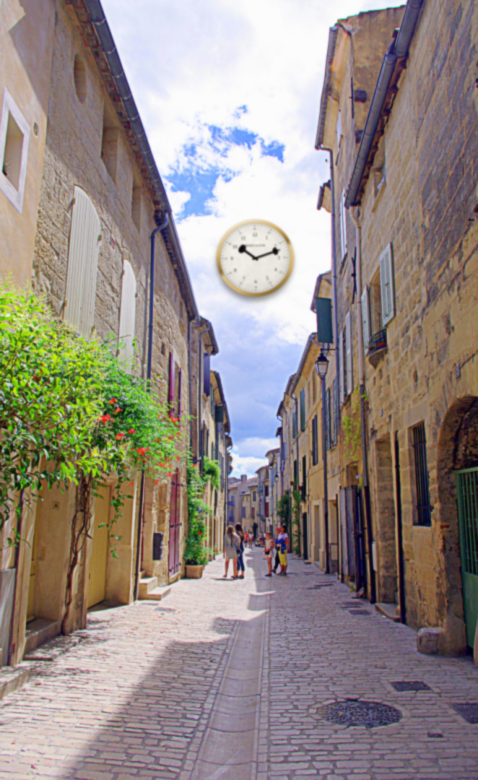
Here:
h=10 m=12
